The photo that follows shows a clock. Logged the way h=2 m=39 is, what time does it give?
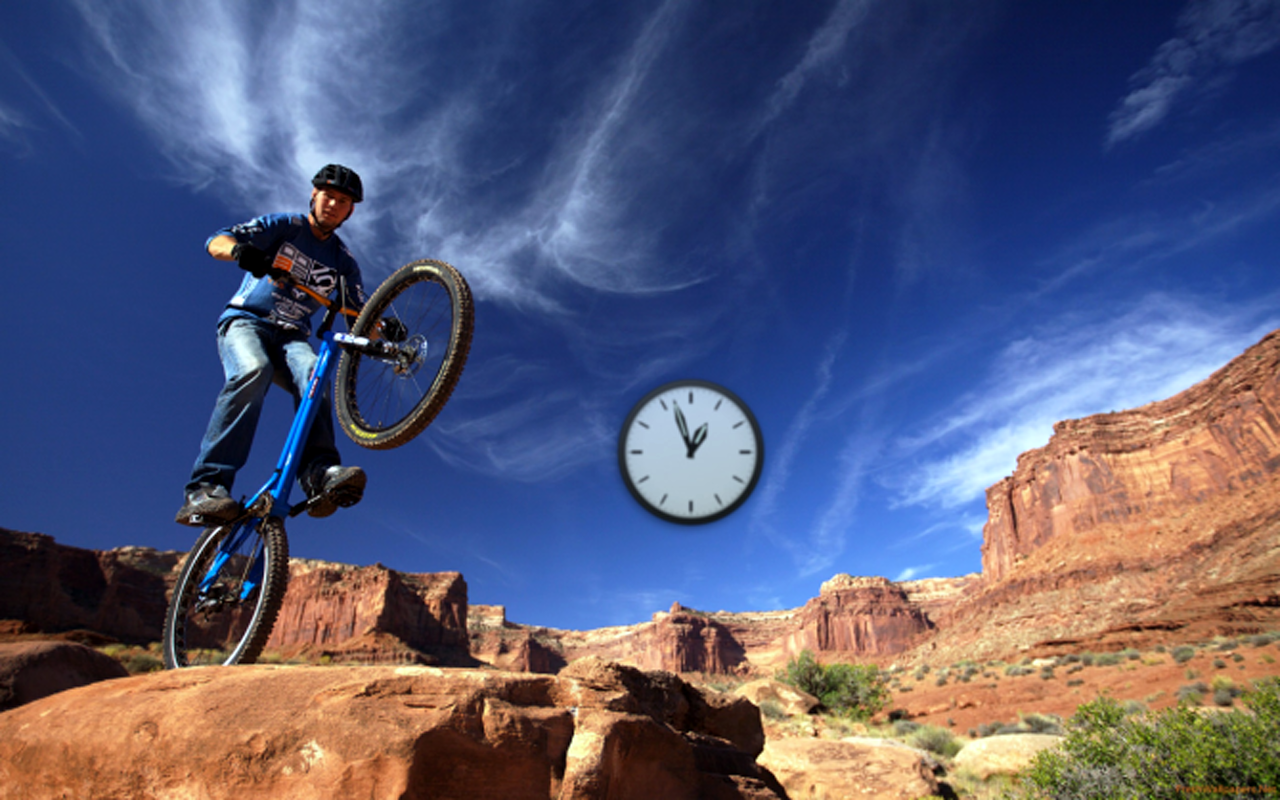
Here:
h=12 m=57
